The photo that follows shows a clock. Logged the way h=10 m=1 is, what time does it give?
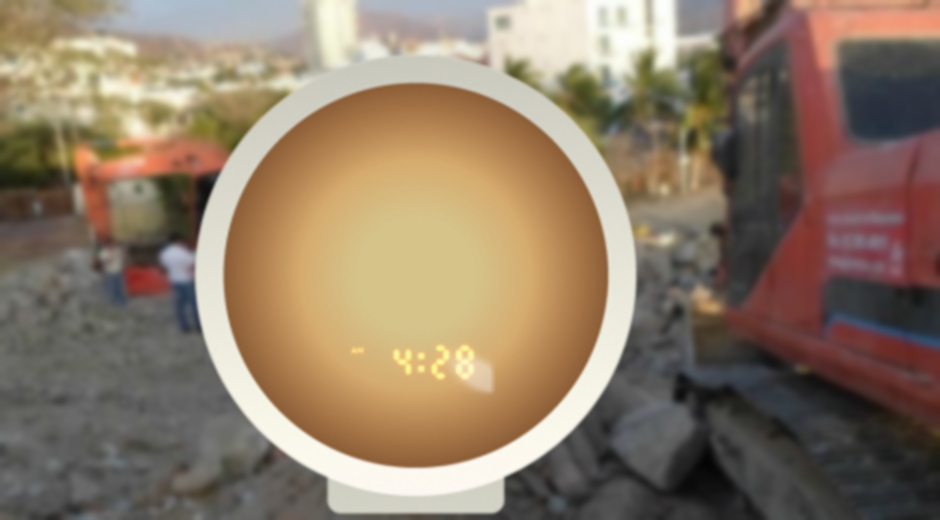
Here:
h=4 m=28
